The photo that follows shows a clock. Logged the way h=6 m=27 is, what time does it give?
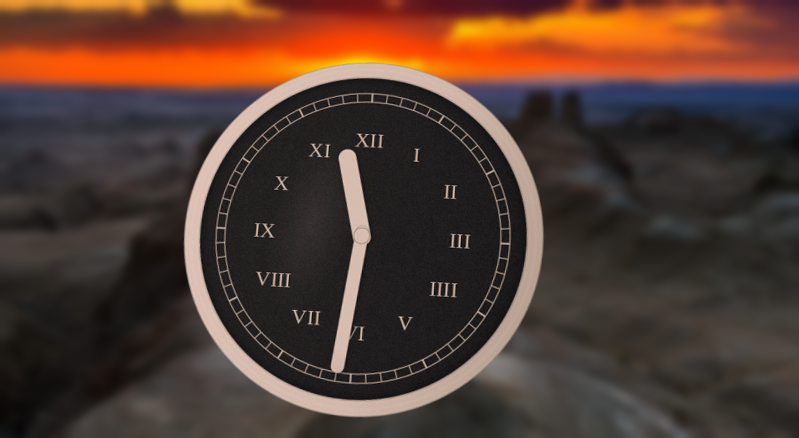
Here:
h=11 m=31
